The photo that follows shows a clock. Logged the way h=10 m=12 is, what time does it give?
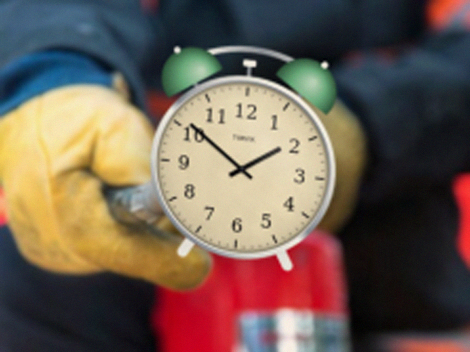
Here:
h=1 m=51
